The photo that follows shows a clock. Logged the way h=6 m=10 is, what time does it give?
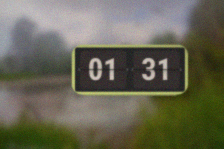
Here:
h=1 m=31
